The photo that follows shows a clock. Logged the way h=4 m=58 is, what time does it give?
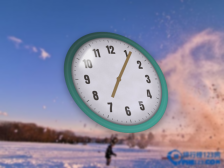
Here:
h=7 m=6
